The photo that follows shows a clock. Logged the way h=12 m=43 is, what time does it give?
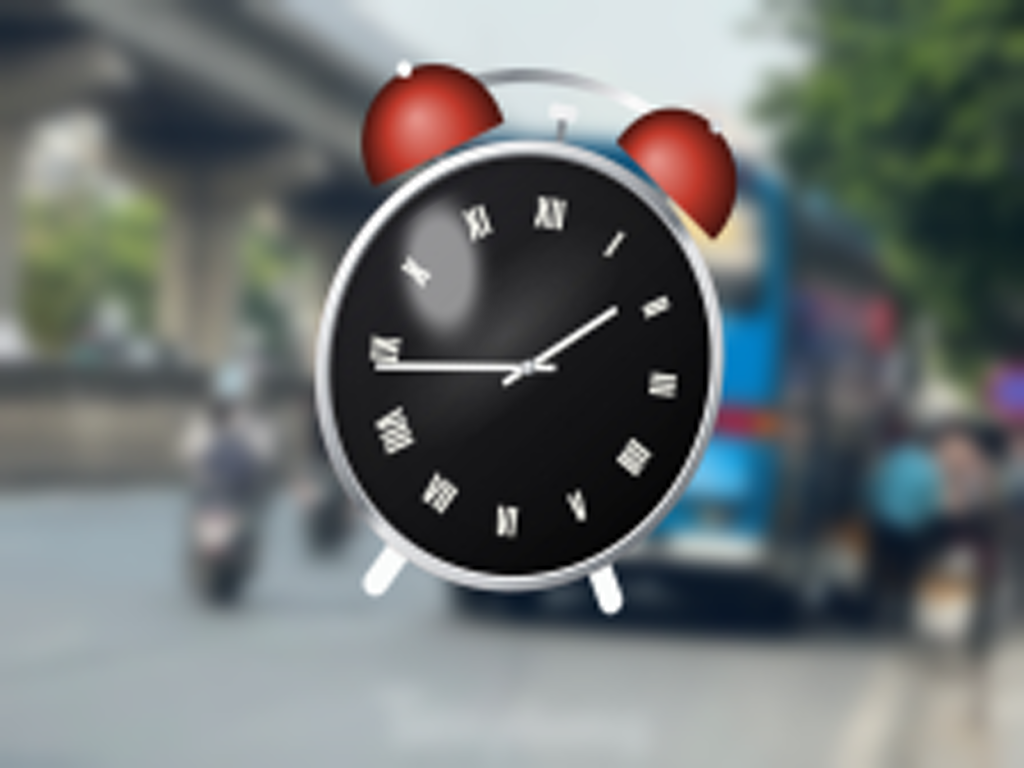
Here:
h=1 m=44
